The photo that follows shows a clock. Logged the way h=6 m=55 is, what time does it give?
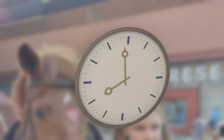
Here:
h=7 m=59
